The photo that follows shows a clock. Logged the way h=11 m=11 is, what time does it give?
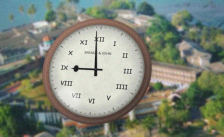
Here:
h=8 m=59
